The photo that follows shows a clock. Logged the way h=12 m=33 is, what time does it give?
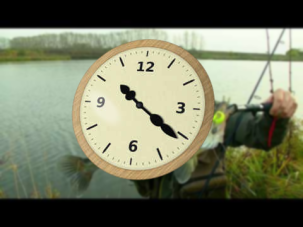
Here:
h=10 m=21
